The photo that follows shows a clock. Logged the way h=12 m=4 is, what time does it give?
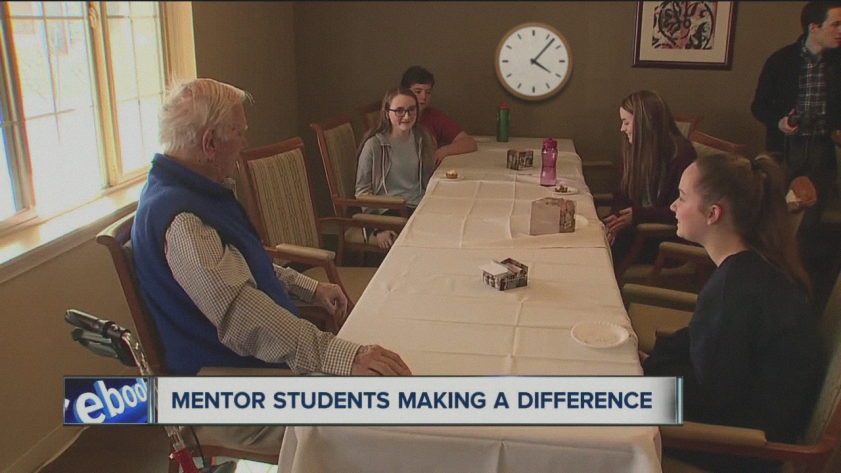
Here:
h=4 m=7
